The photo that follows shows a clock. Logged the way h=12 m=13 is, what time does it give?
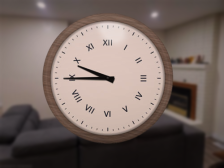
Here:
h=9 m=45
